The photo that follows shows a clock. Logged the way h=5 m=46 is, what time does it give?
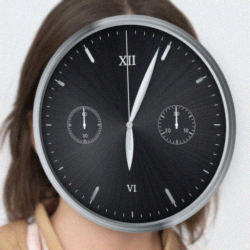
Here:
h=6 m=4
